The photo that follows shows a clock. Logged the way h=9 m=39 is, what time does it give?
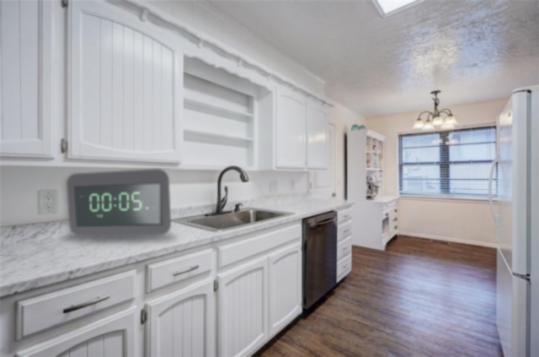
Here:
h=0 m=5
